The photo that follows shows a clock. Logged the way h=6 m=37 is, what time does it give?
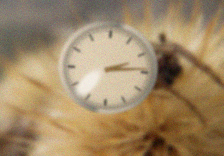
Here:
h=2 m=14
